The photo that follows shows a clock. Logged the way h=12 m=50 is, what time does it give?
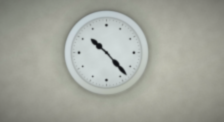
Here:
h=10 m=23
